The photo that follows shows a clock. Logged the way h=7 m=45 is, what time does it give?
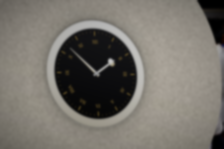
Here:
h=1 m=52
